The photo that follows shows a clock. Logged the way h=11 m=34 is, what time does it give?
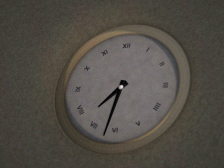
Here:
h=7 m=32
